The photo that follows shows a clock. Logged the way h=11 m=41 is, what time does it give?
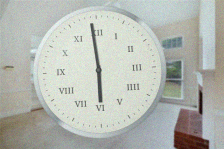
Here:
h=5 m=59
